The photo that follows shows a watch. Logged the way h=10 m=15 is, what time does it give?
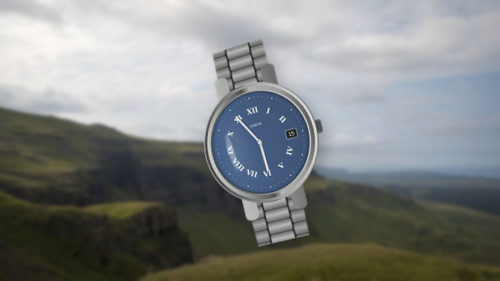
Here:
h=5 m=55
